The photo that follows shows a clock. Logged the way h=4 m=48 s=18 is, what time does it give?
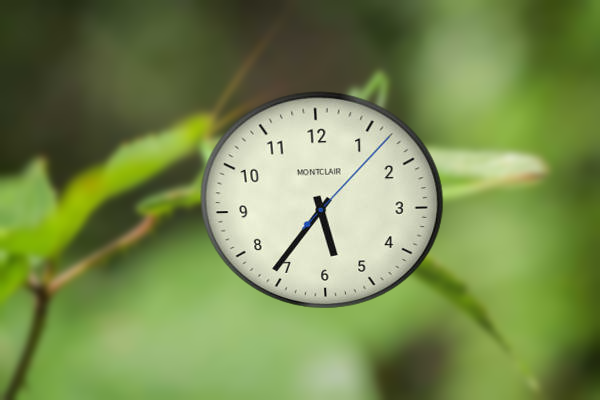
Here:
h=5 m=36 s=7
